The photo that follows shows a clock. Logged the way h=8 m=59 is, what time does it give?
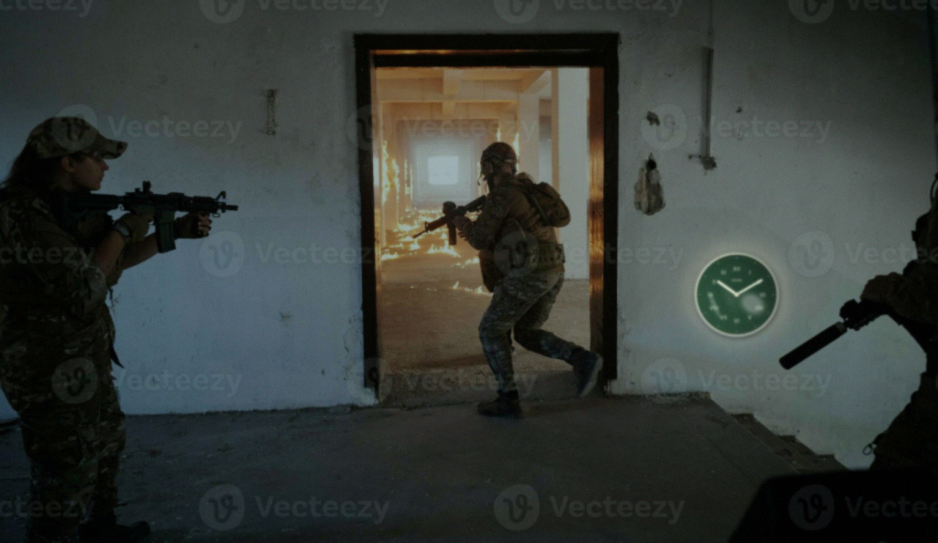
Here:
h=10 m=10
